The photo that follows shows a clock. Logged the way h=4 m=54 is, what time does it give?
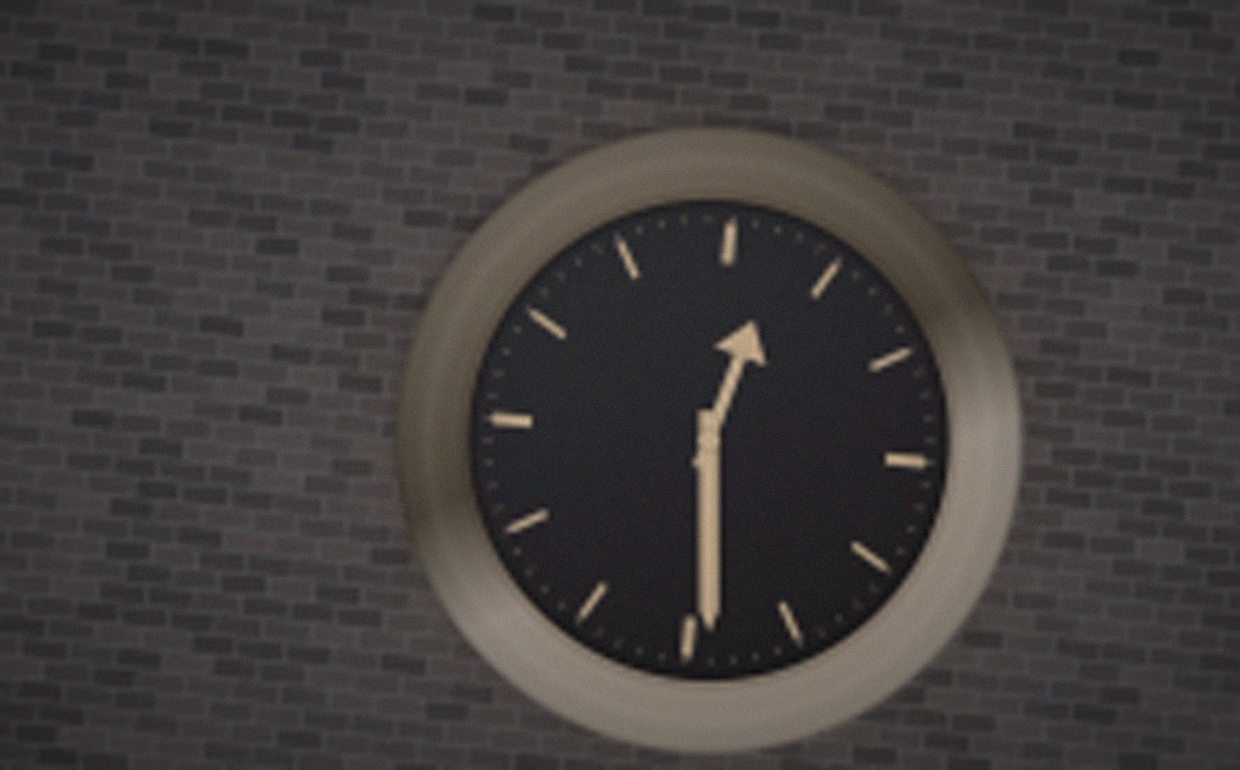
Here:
h=12 m=29
